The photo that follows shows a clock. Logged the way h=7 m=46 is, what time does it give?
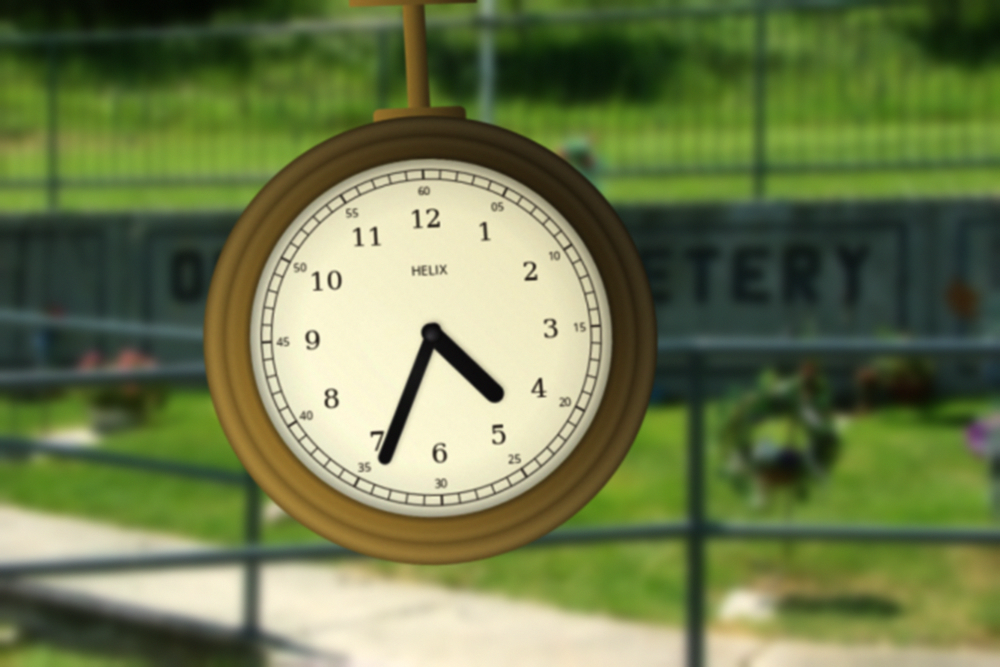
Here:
h=4 m=34
